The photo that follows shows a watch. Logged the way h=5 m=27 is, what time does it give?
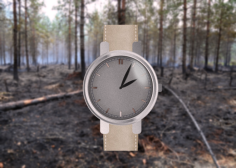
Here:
h=2 m=4
